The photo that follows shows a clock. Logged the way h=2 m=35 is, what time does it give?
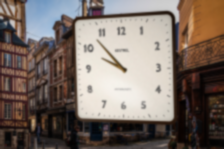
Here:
h=9 m=53
